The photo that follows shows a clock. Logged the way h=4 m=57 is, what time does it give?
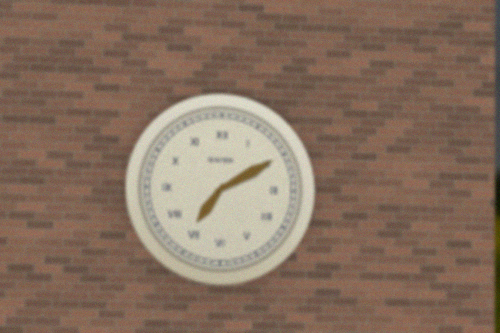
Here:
h=7 m=10
